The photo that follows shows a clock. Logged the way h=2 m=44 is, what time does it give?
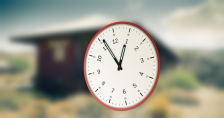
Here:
h=12 m=56
